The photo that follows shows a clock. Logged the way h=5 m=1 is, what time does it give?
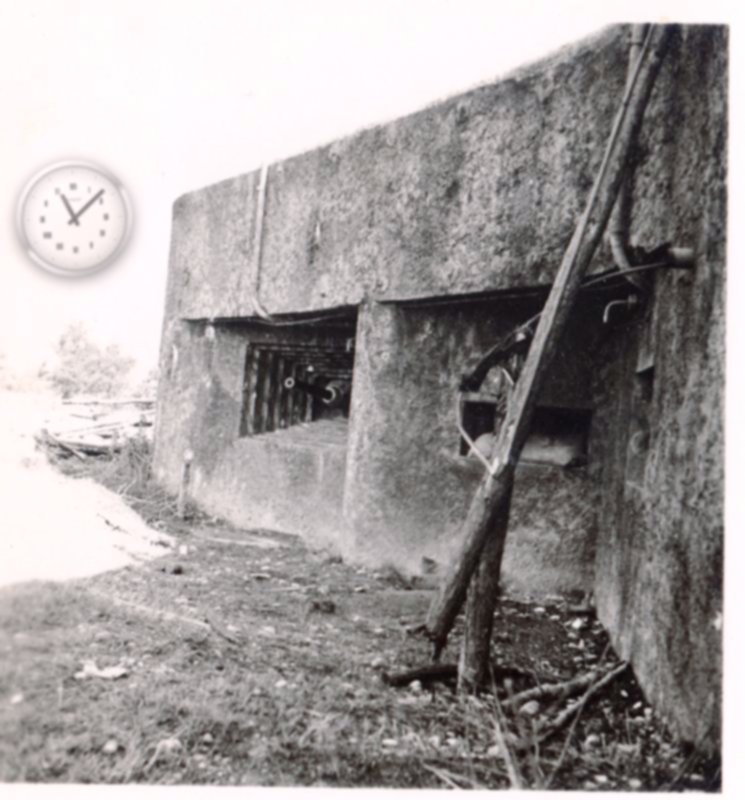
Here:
h=11 m=8
